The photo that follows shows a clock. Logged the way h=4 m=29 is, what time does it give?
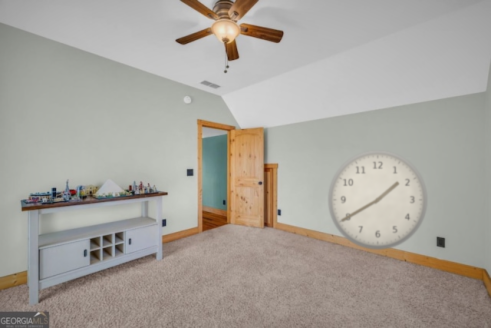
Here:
h=1 m=40
